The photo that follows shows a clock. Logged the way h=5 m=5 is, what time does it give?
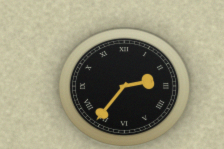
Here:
h=2 m=36
